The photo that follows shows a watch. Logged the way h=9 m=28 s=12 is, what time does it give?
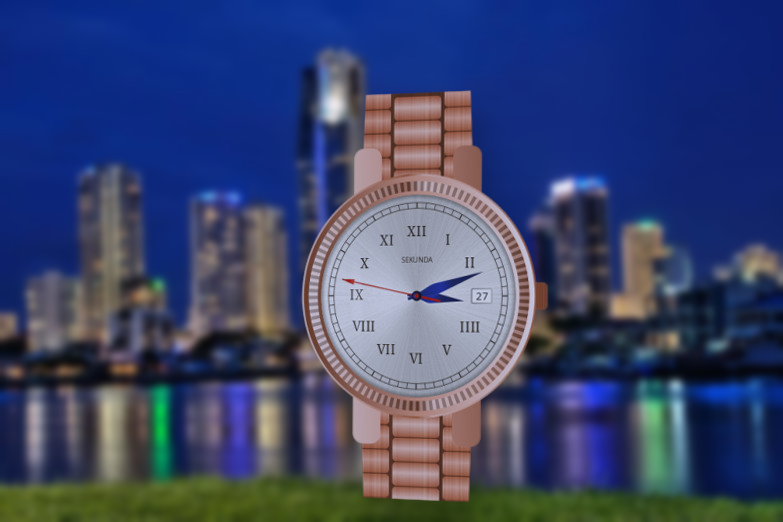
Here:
h=3 m=11 s=47
